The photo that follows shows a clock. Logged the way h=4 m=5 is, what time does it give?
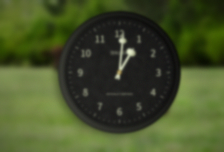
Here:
h=1 m=1
